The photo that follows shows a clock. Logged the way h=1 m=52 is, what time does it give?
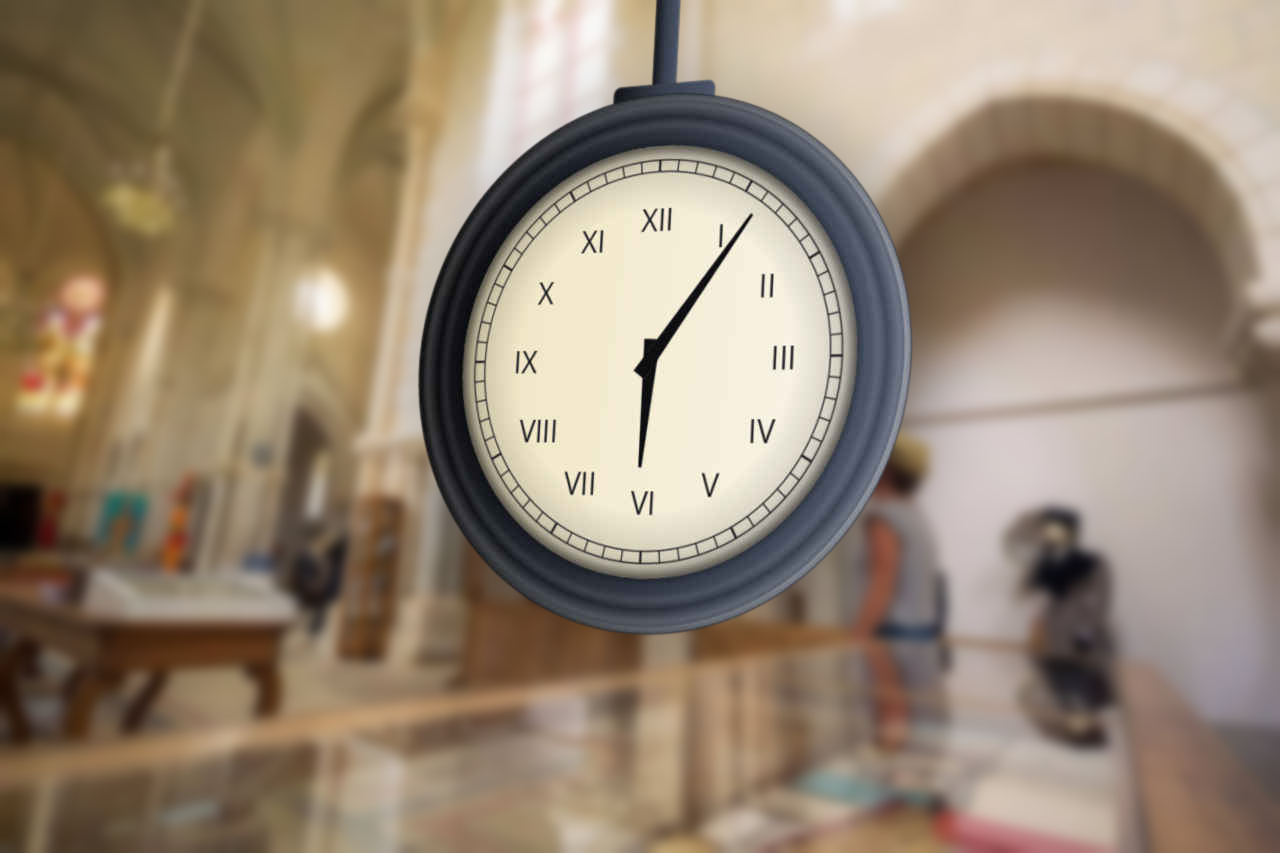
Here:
h=6 m=6
